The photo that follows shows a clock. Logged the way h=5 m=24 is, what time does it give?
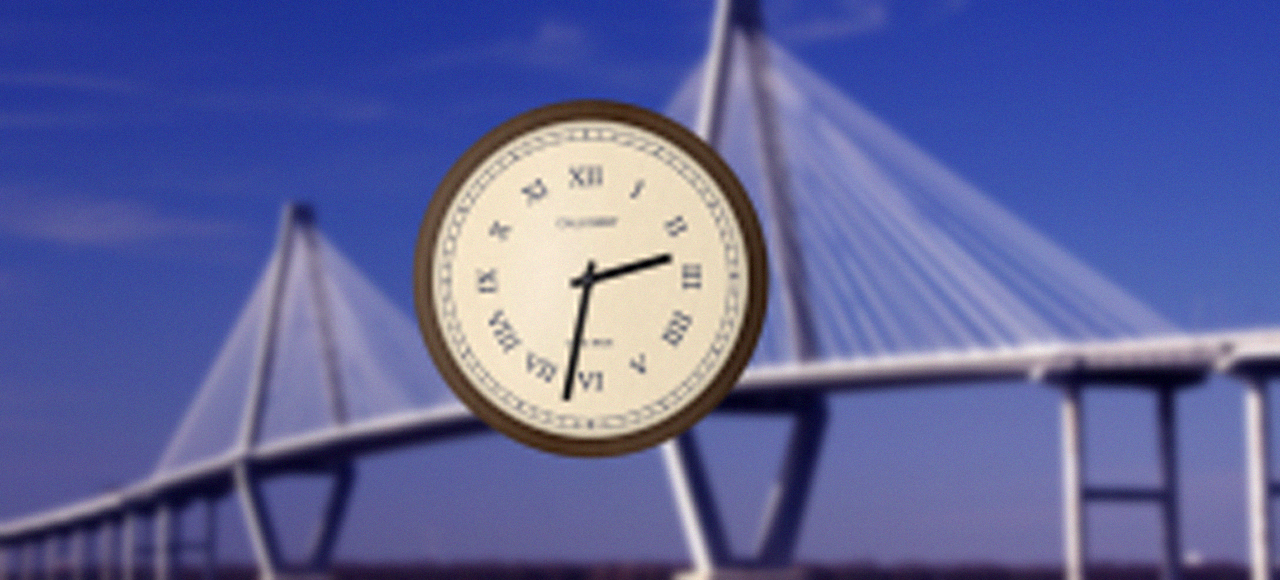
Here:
h=2 m=32
